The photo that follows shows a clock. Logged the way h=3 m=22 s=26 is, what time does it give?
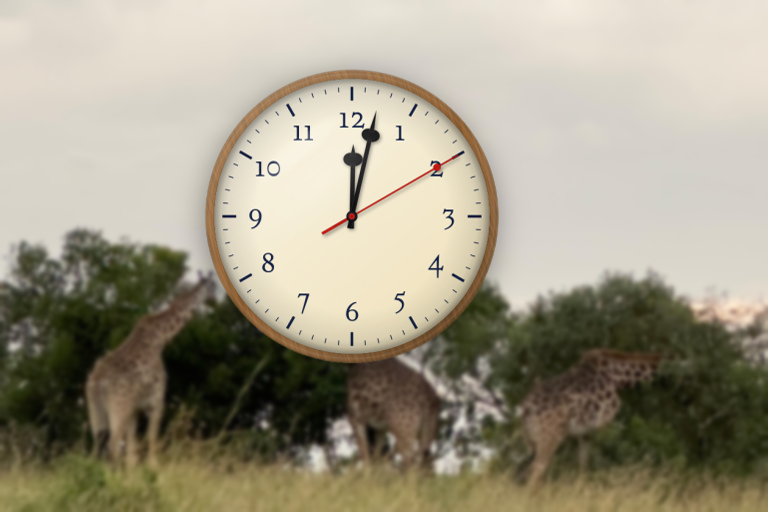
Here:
h=12 m=2 s=10
